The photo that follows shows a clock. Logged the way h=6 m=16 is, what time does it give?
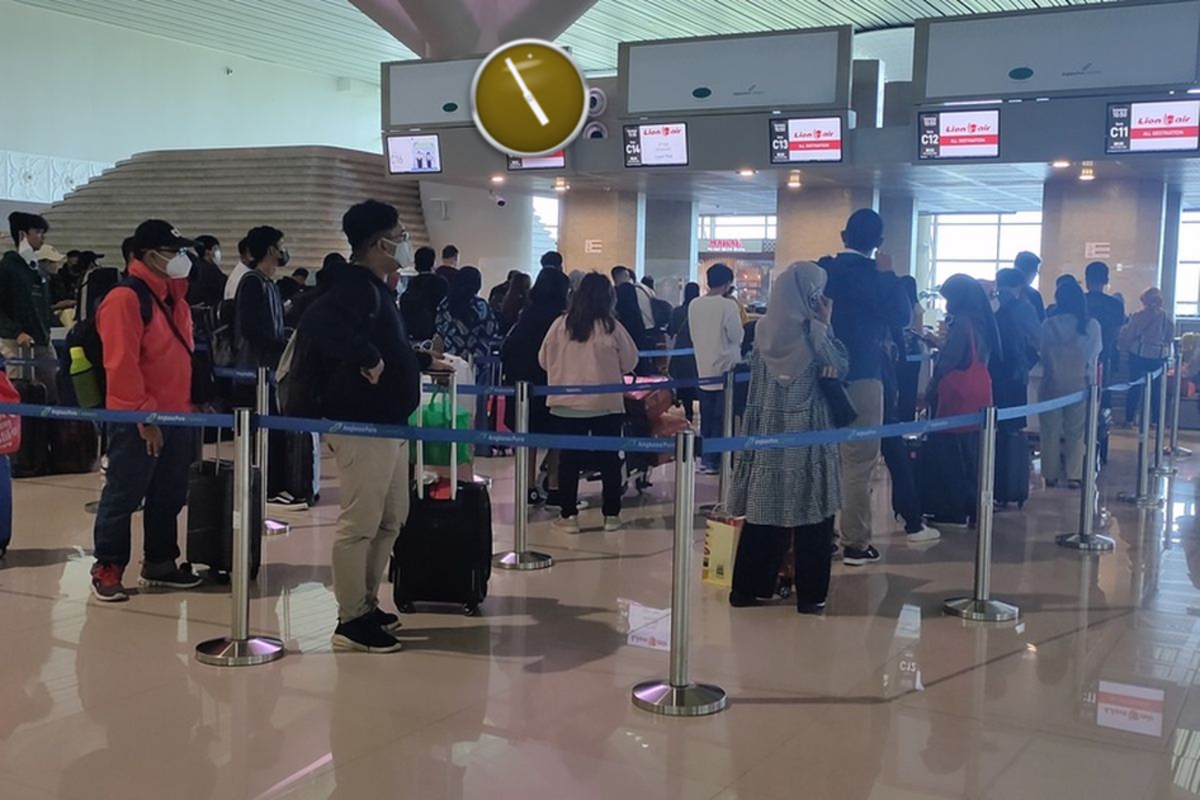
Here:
h=4 m=55
